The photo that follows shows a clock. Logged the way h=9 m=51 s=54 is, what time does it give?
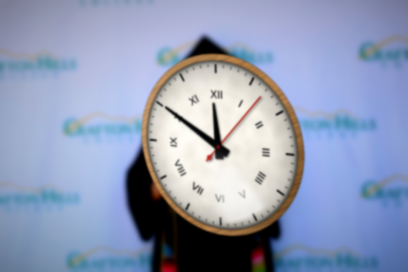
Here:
h=11 m=50 s=7
